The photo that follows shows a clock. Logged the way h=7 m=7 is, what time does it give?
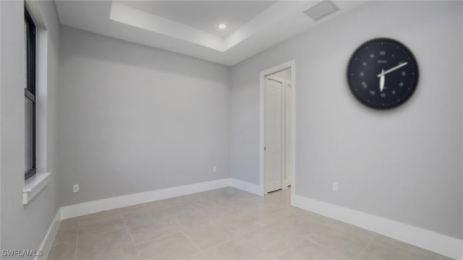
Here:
h=6 m=11
